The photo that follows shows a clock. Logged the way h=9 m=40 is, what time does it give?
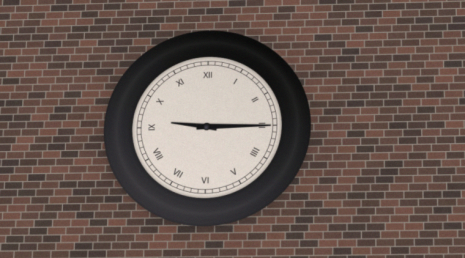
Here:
h=9 m=15
